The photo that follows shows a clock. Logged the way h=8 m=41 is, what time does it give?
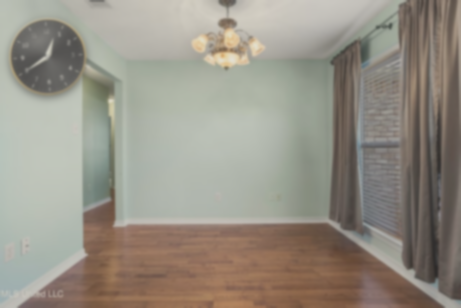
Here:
h=12 m=40
